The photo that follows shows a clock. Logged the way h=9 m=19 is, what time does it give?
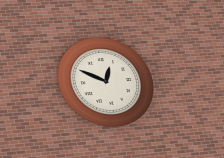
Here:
h=12 m=50
